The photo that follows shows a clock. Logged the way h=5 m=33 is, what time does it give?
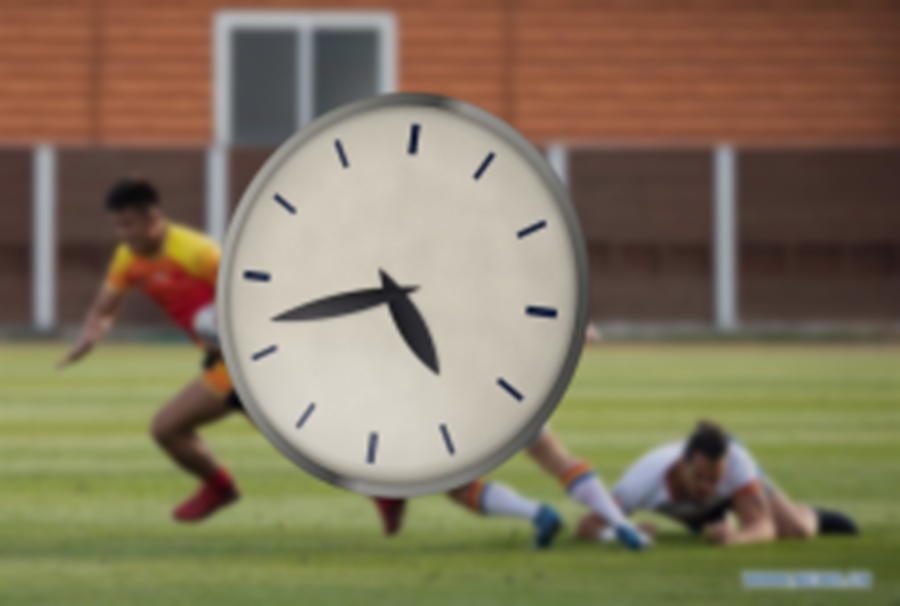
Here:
h=4 m=42
